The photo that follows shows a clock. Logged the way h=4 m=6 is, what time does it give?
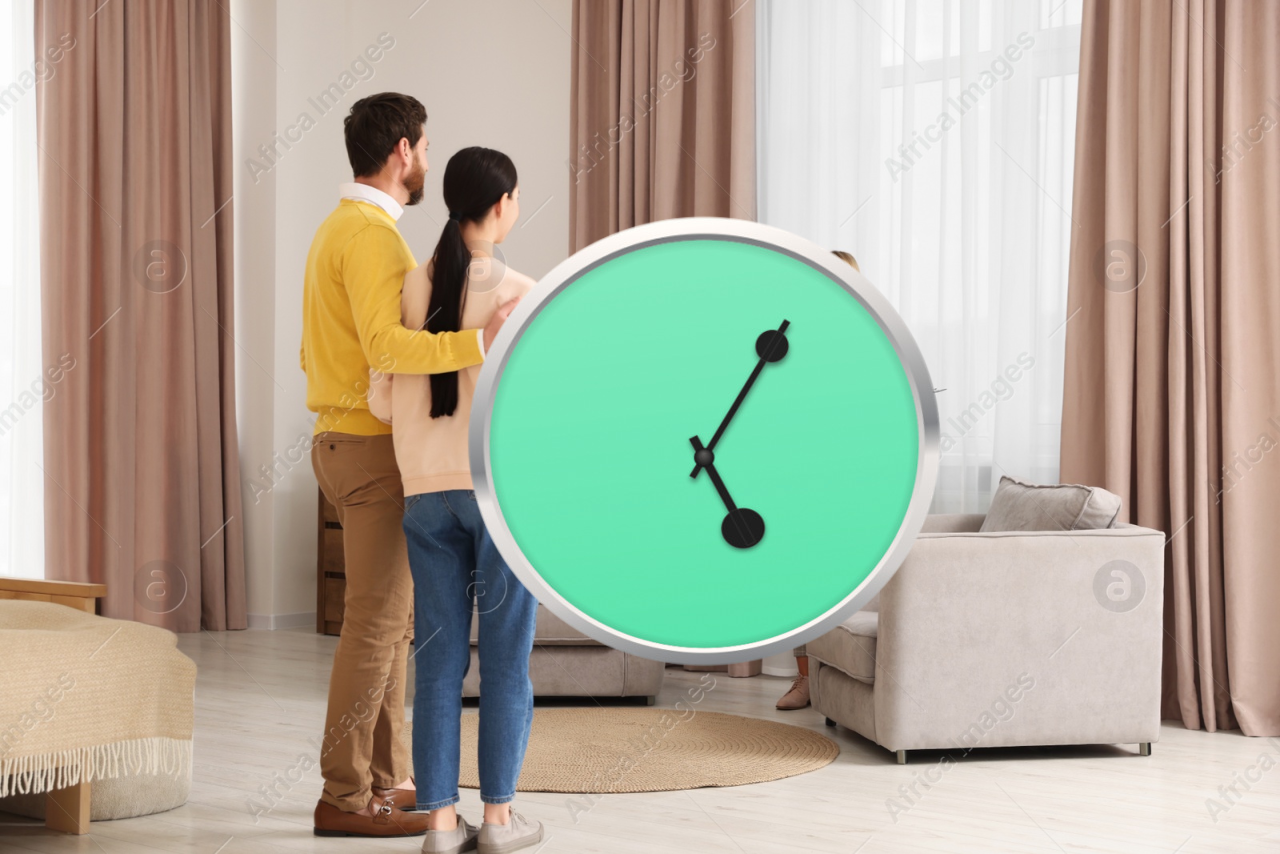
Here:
h=5 m=5
